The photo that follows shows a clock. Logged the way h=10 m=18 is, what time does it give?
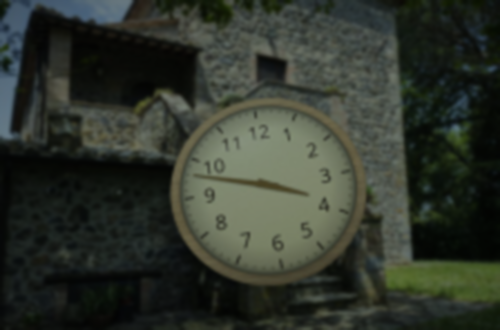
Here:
h=3 m=48
